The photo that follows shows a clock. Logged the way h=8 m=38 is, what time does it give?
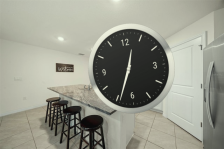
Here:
h=12 m=34
